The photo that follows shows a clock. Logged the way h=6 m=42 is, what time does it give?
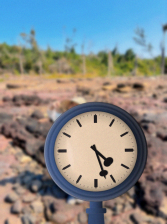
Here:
h=4 m=27
